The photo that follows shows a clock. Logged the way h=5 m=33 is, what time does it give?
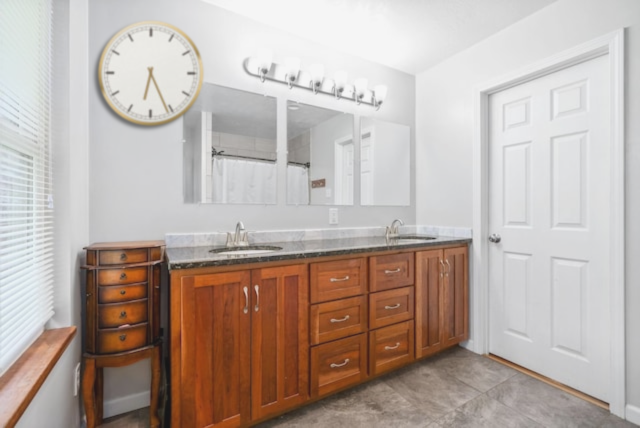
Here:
h=6 m=26
